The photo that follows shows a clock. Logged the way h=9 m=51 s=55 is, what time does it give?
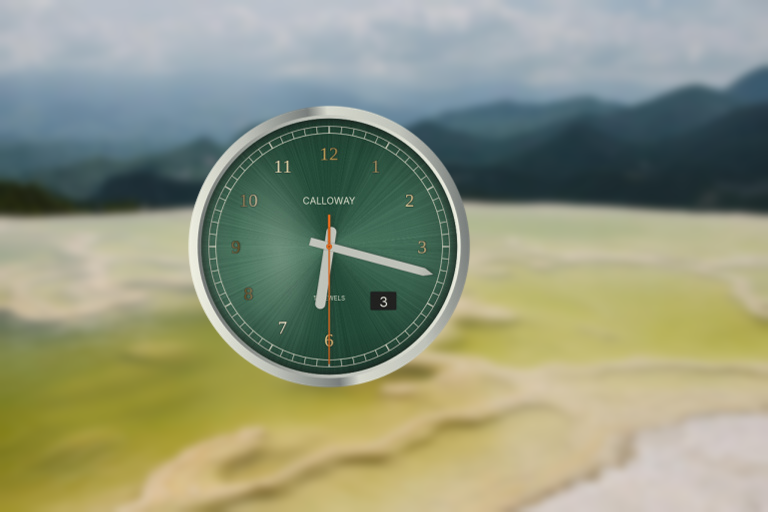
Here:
h=6 m=17 s=30
